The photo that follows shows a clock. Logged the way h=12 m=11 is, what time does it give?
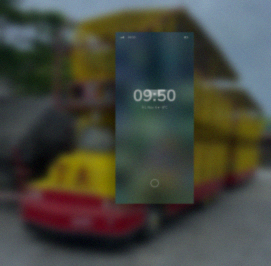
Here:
h=9 m=50
